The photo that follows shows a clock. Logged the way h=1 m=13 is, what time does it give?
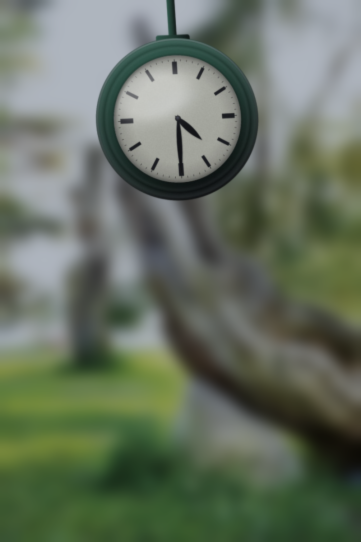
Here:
h=4 m=30
